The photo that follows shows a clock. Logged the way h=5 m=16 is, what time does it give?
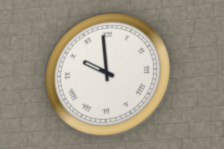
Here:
h=9 m=59
